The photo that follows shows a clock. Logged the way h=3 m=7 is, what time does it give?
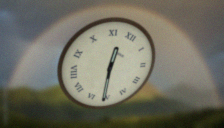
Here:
h=11 m=26
